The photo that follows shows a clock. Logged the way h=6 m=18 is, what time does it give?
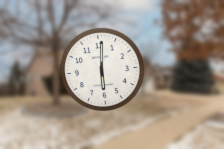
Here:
h=6 m=1
